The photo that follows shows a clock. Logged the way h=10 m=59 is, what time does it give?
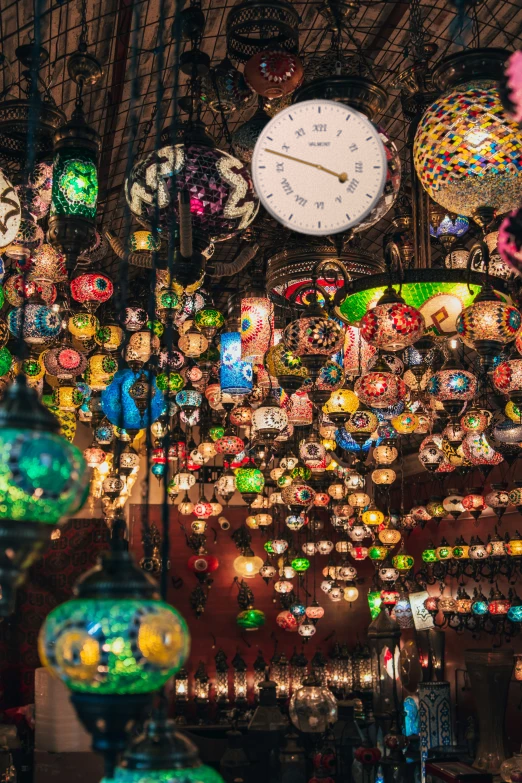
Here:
h=3 m=48
